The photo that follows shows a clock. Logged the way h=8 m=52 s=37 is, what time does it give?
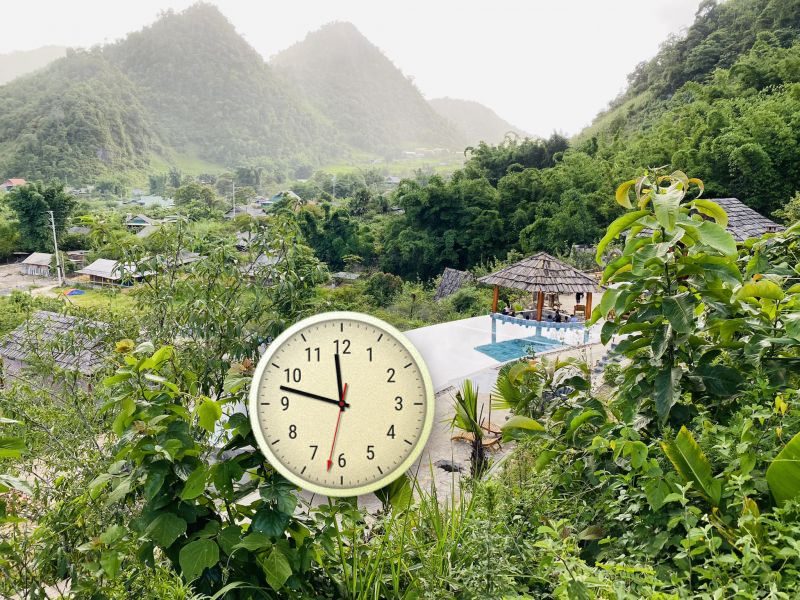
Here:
h=11 m=47 s=32
